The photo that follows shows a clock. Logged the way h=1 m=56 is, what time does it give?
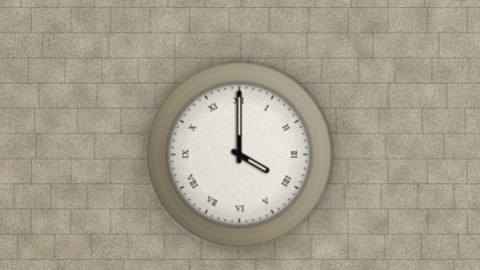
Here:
h=4 m=0
